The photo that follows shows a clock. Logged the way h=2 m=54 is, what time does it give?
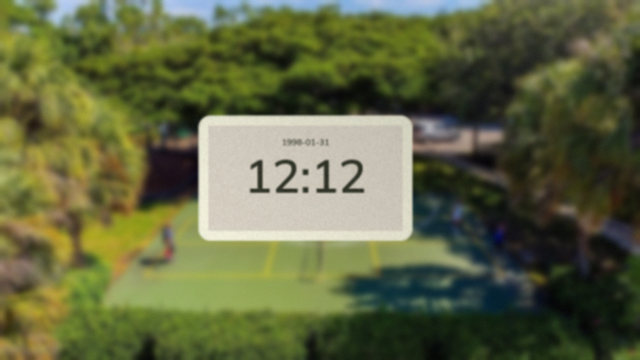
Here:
h=12 m=12
